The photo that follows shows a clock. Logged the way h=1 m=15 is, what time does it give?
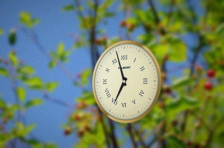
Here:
h=6 m=57
